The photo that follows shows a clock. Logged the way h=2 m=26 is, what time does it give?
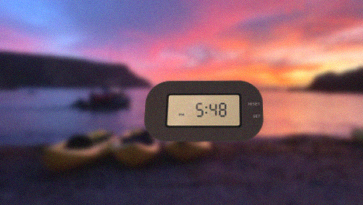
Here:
h=5 m=48
